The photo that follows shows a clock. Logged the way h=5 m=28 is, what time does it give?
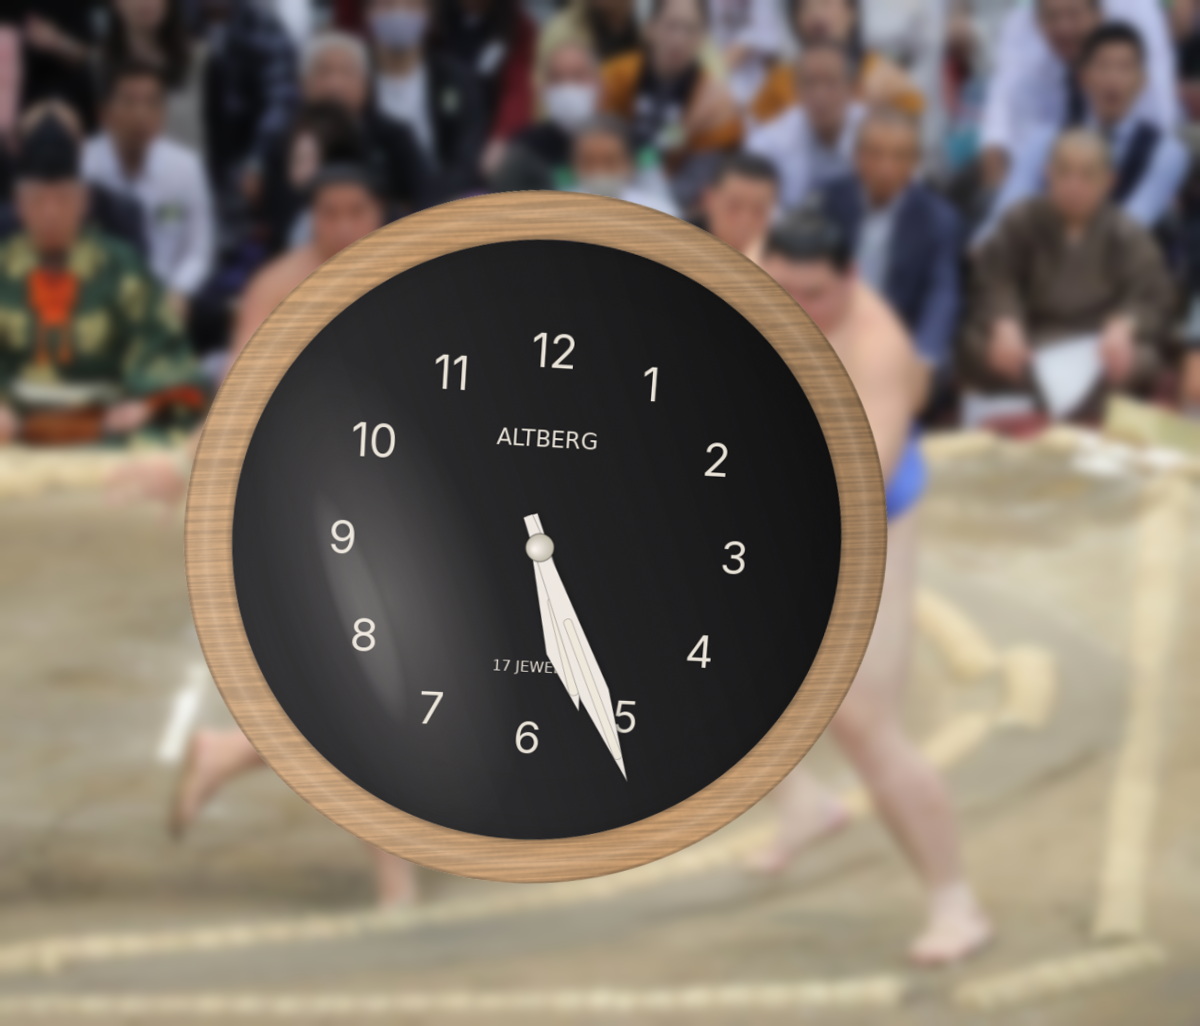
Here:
h=5 m=26
